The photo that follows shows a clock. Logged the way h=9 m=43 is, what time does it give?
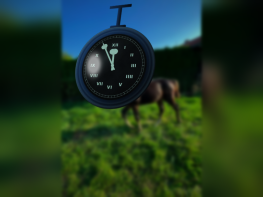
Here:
h=11 m=55
